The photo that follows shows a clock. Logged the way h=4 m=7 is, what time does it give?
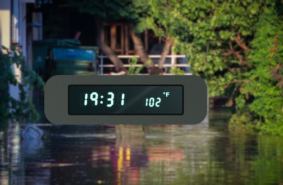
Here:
h=19 m=31
